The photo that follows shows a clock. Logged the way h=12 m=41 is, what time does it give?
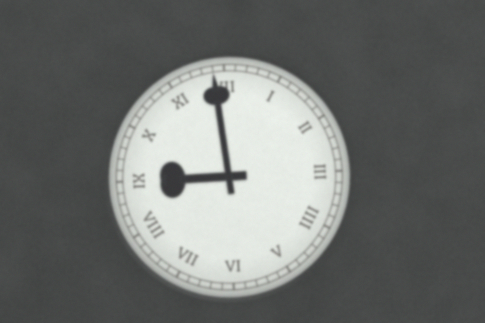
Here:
h=8 m=59
